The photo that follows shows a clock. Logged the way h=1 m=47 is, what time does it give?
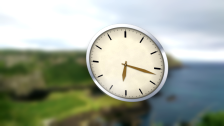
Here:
h=6 m=17
